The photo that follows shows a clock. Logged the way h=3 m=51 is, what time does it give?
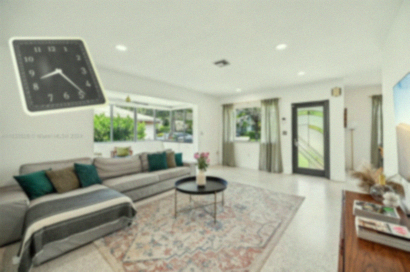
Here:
h=8 m=24
